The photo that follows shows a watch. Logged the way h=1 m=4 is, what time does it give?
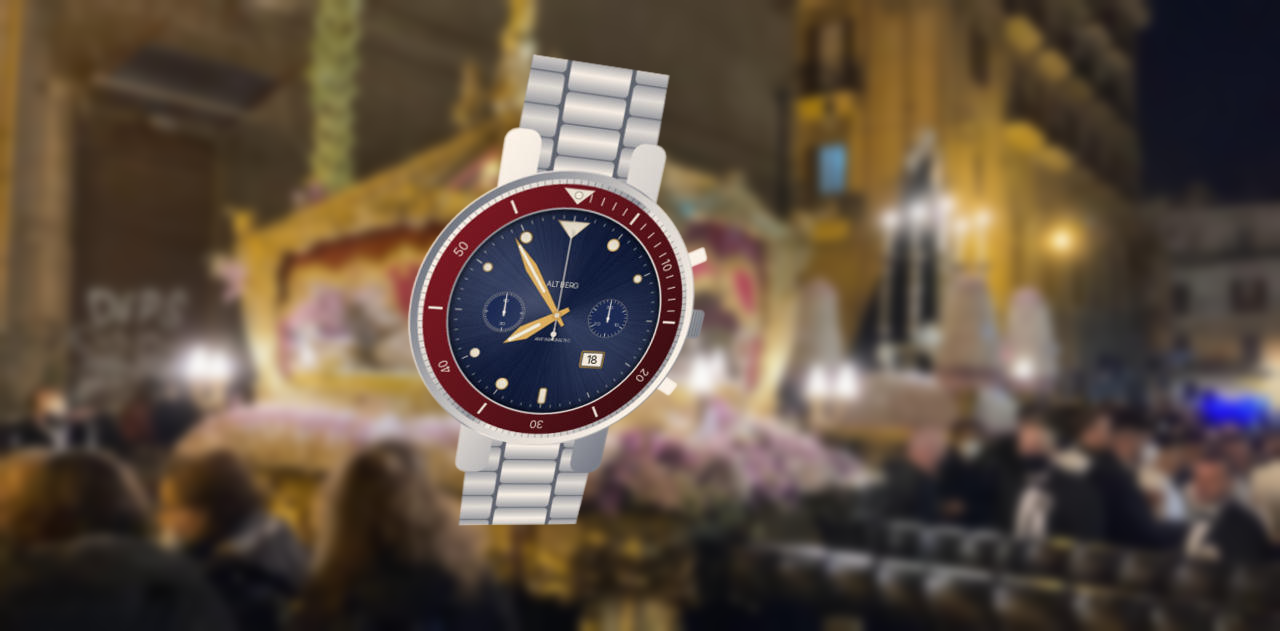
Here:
h=7 m=54
